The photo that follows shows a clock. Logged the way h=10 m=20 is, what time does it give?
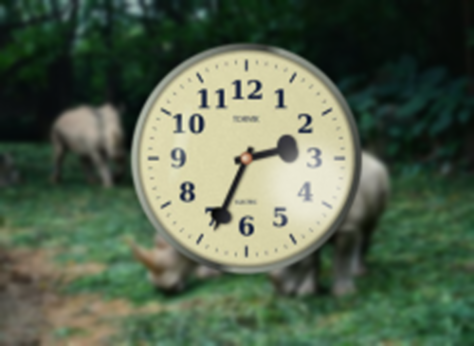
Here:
h=2 m=34
